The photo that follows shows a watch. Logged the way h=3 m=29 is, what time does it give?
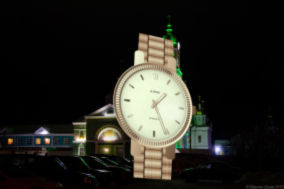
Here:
h=1 m=26
